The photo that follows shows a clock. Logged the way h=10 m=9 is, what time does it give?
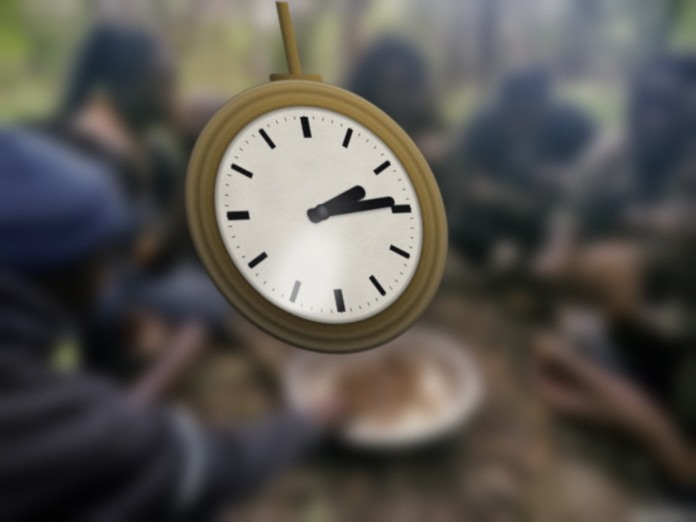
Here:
h=2 m=14
